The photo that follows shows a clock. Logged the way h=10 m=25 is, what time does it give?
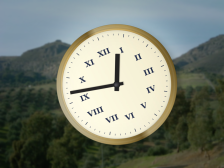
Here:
h=12 m=47
